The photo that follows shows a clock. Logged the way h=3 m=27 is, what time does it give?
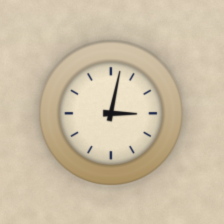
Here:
h=3 m=2
